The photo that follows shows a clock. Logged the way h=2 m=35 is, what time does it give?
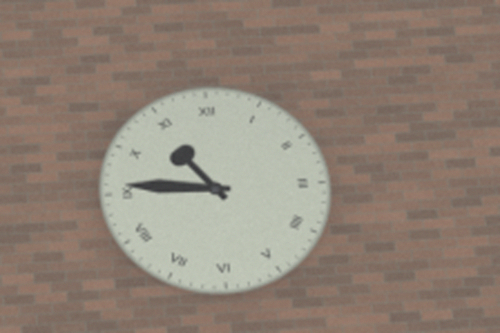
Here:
h=10 m=46
